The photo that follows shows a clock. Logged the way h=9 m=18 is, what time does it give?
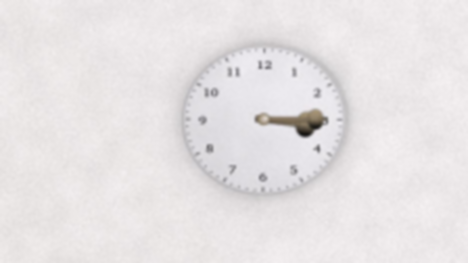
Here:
h=3 m=15
